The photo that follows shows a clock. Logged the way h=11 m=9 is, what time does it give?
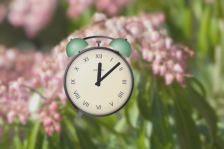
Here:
h=12 m=8
